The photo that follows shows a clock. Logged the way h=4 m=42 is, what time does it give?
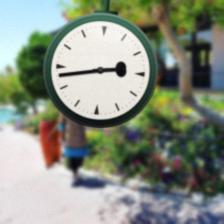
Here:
h=2 m=43
